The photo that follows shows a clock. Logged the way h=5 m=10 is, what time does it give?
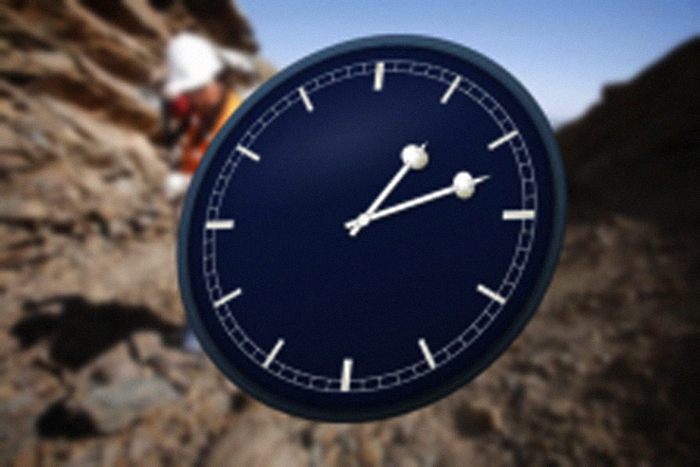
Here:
h=1 m=12
